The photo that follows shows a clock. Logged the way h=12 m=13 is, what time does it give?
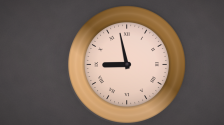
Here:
h=8 m=58
